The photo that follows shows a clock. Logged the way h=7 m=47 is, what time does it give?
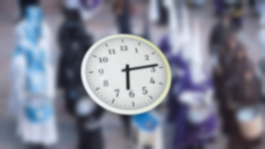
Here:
h=6 m=14
